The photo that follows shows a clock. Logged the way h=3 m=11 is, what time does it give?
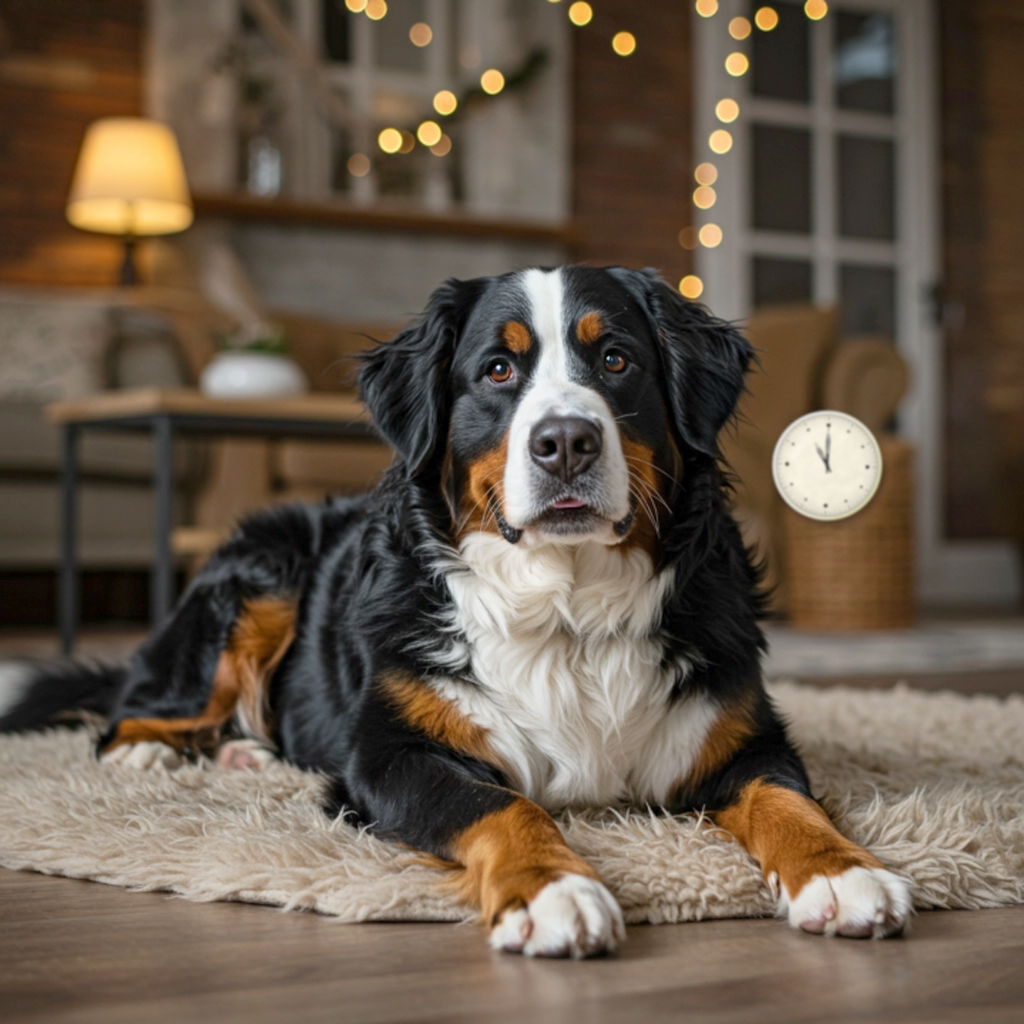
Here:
h=11 m=0
